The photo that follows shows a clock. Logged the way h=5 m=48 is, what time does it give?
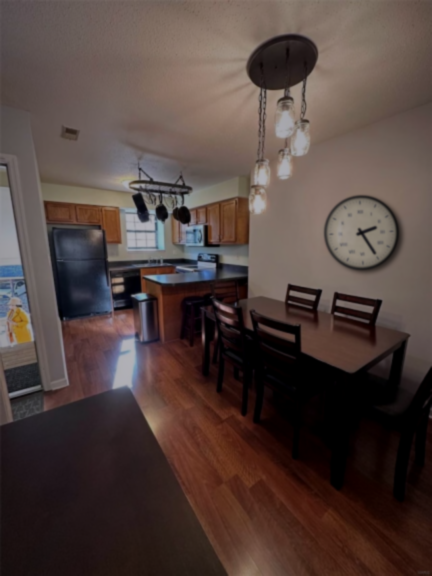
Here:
h=2 m=25
